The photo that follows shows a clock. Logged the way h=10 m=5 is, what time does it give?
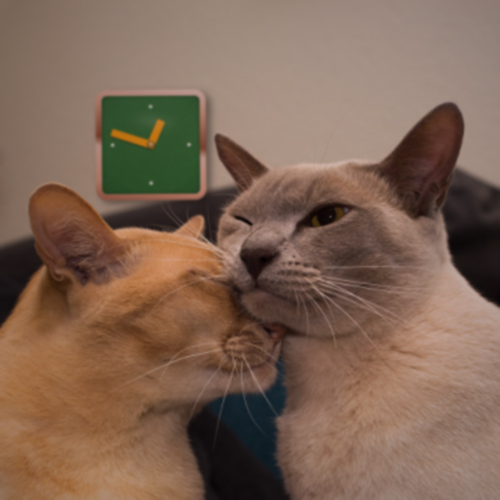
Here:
h=12 m=48
